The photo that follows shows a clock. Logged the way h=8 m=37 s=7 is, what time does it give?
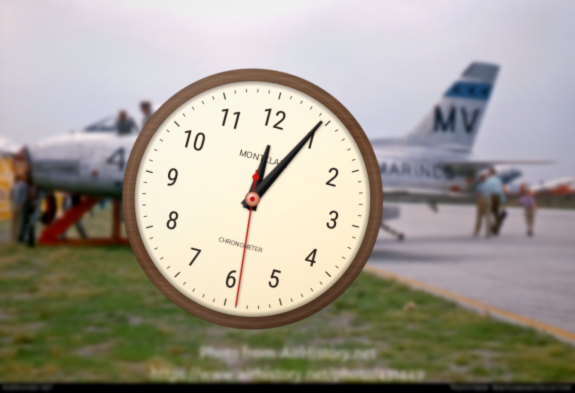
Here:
h=12 m=4 s=29
